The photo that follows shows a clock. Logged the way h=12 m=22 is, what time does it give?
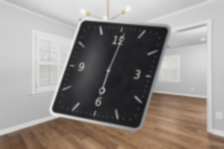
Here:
h=6 m=1
